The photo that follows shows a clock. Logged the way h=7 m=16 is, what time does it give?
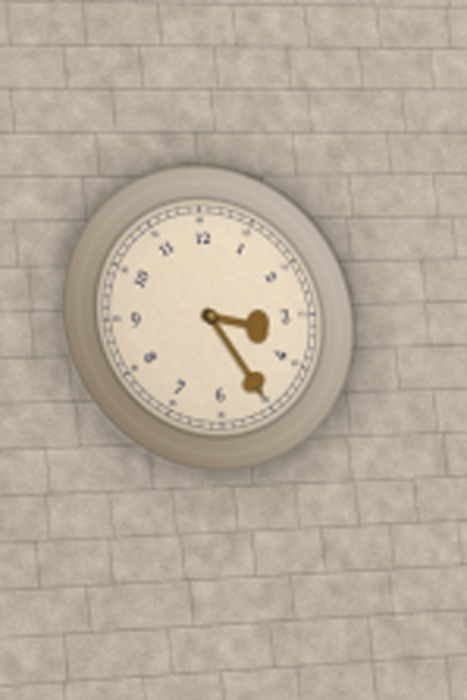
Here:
h=3 m=25
